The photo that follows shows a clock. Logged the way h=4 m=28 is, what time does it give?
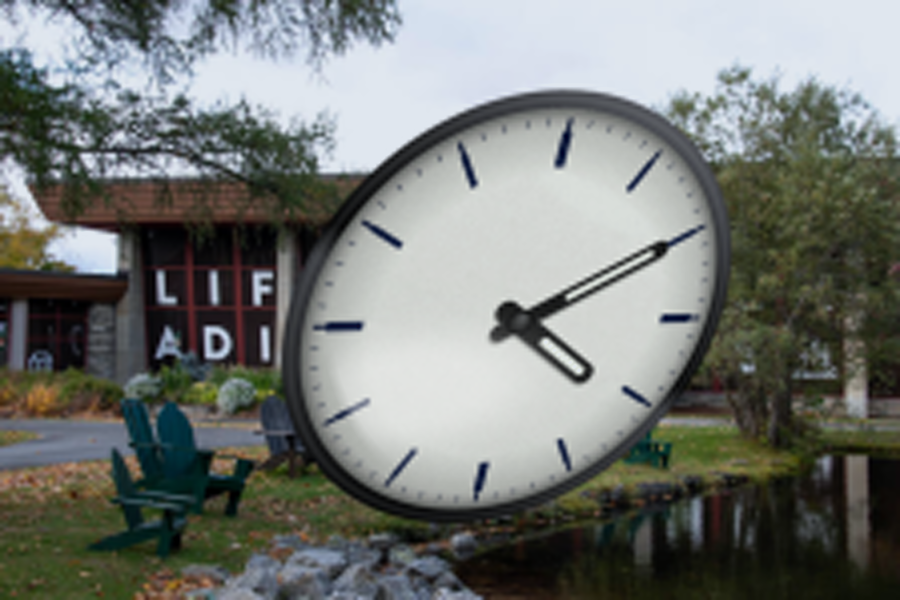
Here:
h=4 m=10
